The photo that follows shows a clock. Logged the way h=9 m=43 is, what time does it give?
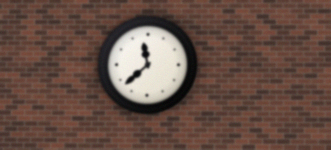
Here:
h=11 m=38
